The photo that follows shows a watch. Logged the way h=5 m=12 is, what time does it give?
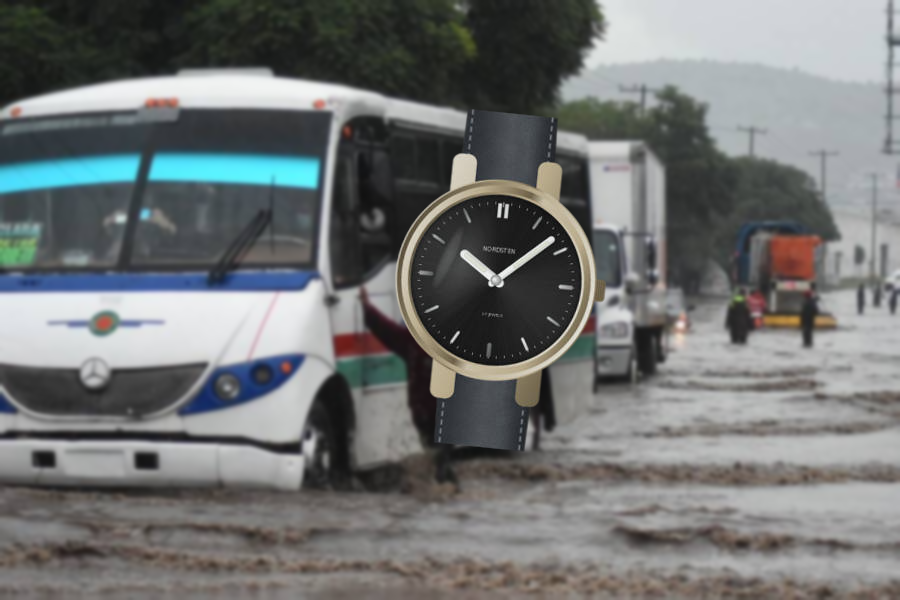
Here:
h=10 m=8
